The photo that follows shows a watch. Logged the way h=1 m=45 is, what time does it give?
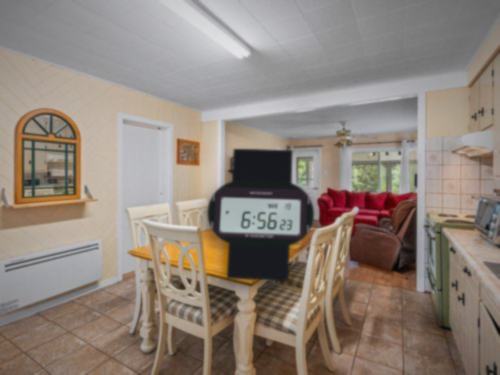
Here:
h=6 m=56
